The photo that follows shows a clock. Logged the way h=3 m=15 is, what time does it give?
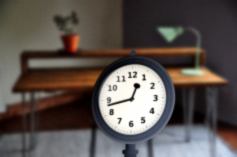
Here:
h=12 m=43
